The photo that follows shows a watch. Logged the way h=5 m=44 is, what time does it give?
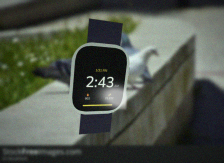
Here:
h=2 m=43
